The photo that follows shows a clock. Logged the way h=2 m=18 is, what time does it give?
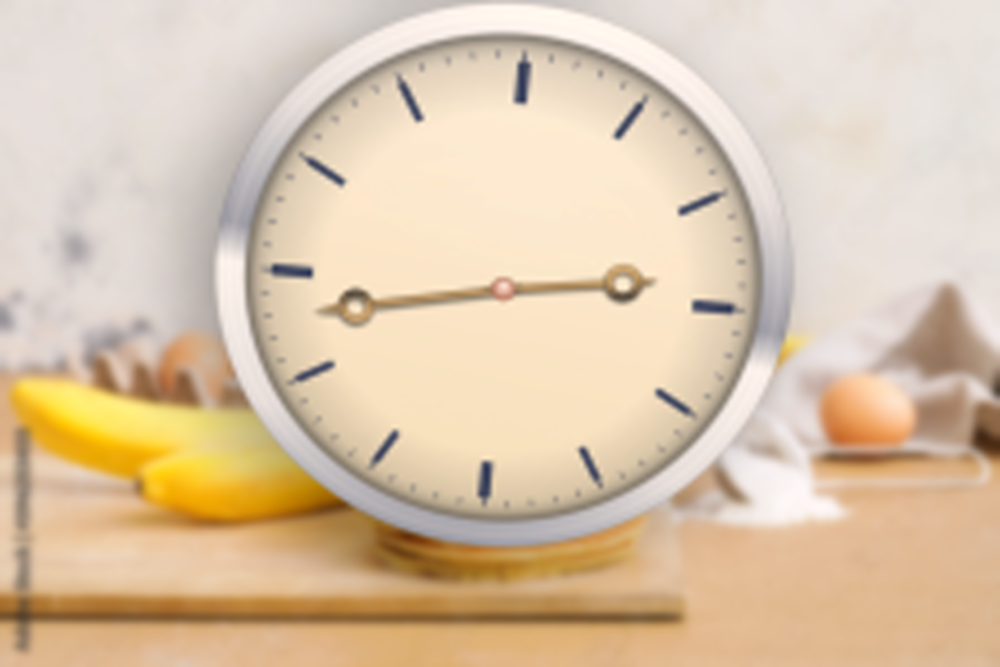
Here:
h=2 m=43
